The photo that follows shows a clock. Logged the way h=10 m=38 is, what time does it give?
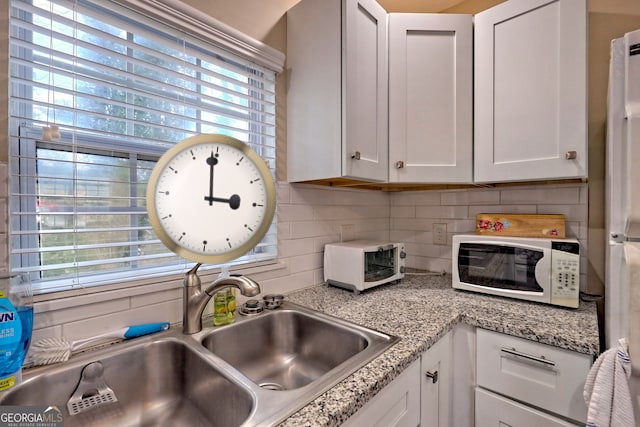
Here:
h=2 m=59
